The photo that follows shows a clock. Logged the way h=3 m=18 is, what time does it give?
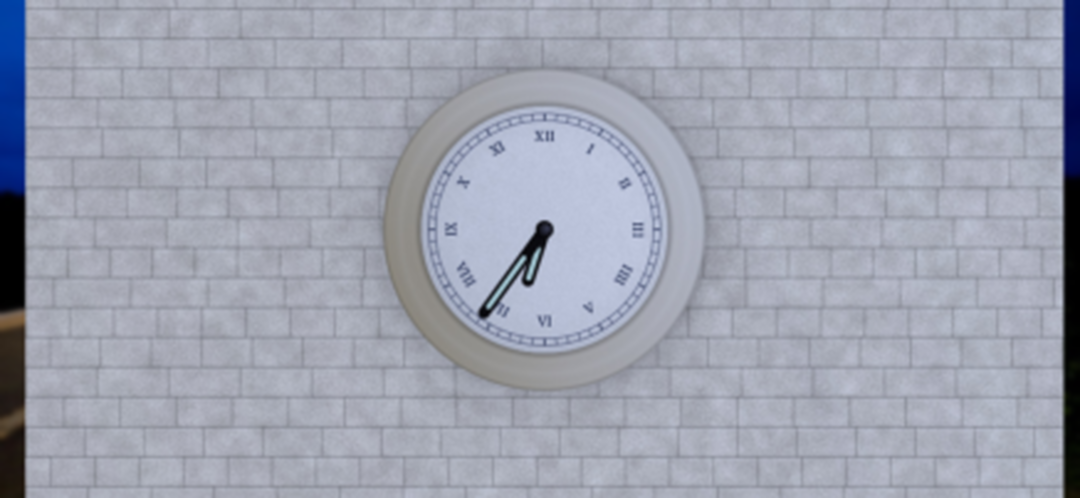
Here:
h=6 m=36
